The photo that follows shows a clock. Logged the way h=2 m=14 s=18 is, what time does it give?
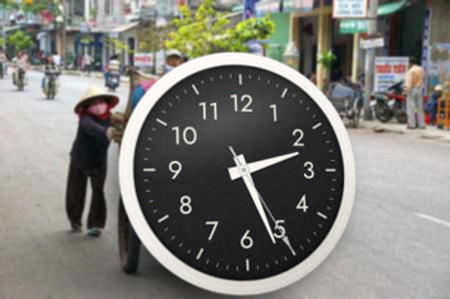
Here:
h=2 m=26 s=25
